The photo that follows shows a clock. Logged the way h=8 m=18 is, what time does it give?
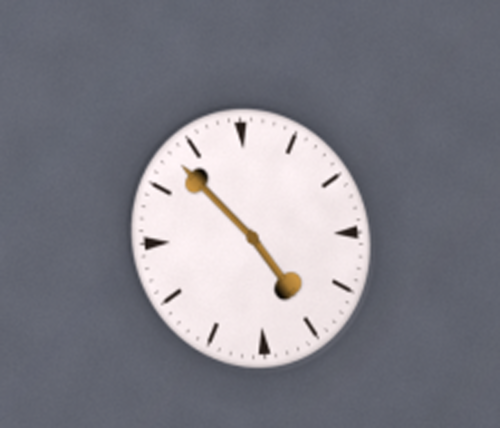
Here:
h=4 m=53
